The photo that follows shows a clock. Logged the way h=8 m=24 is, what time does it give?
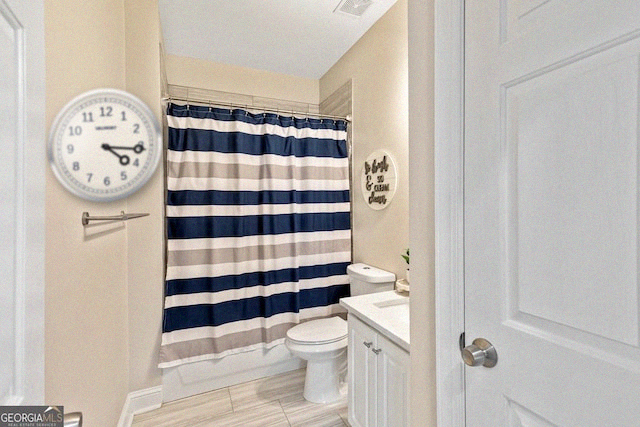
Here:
h=4 m=16
